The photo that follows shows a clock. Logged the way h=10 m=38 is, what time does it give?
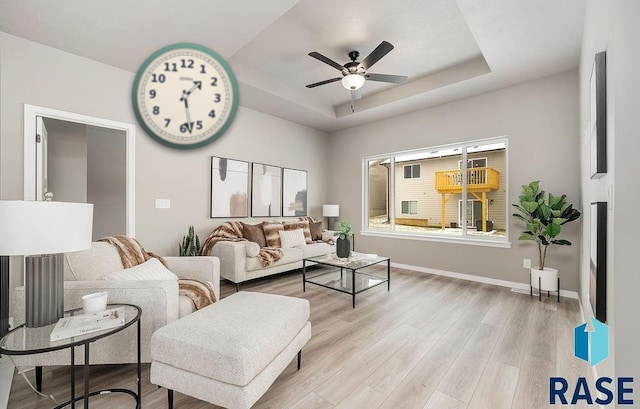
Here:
h=1 m=28
